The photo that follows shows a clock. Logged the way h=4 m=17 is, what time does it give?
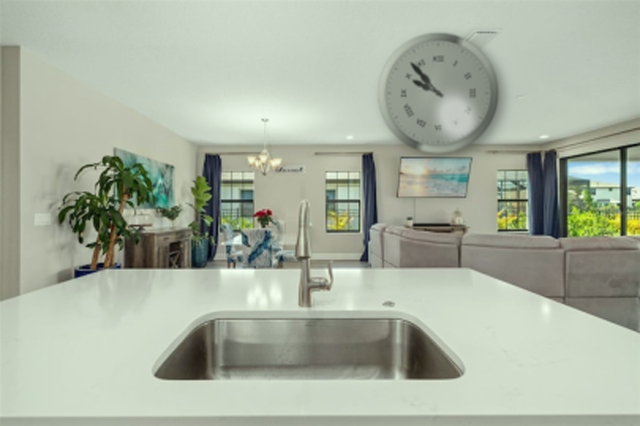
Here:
h=9 m=53
